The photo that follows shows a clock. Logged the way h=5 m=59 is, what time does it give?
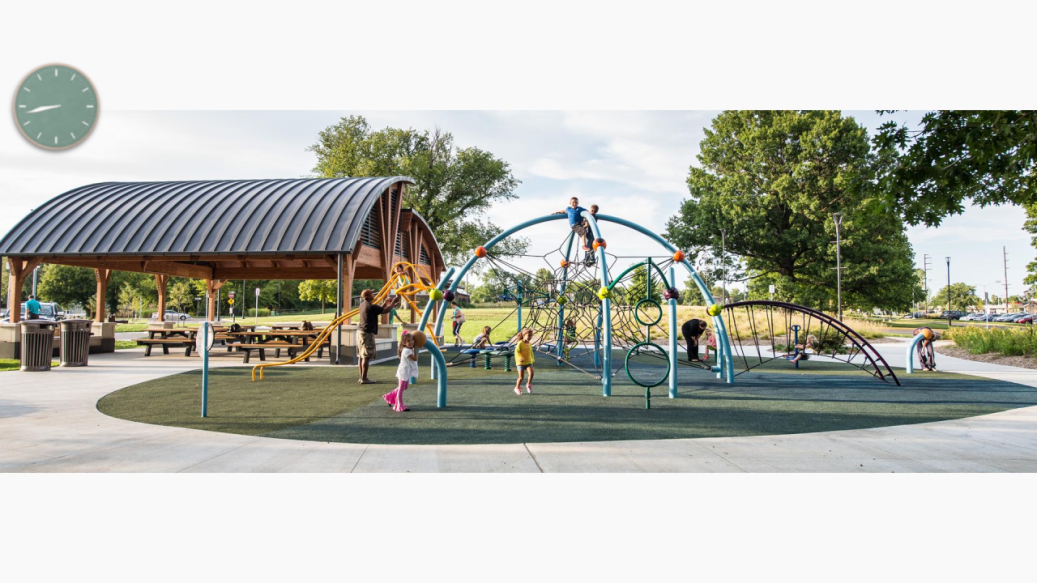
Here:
h=8 m=43
